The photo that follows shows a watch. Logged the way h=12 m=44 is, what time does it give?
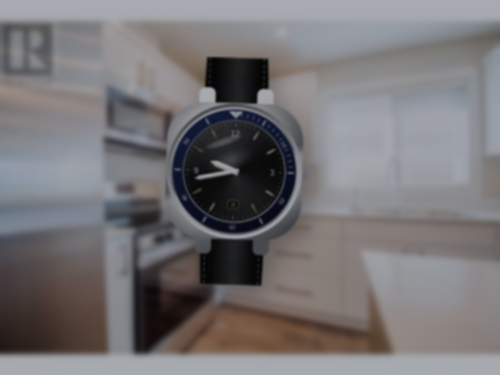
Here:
h=9 m=43
